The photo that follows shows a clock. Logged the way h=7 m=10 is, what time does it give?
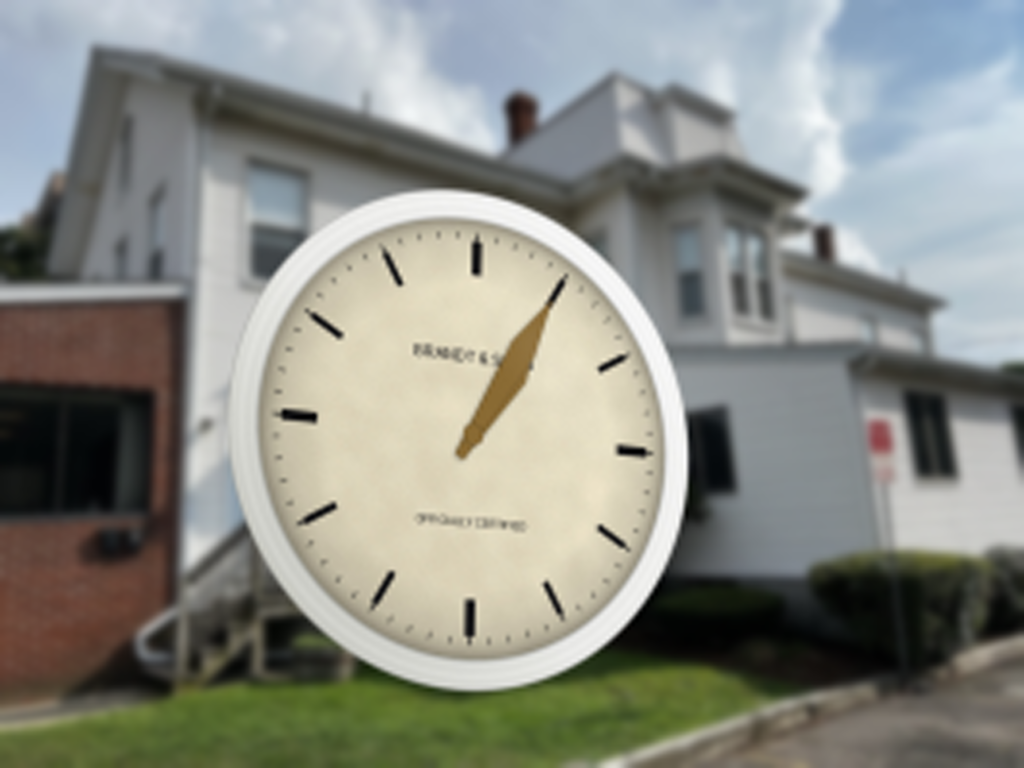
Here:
h=1 m=5
